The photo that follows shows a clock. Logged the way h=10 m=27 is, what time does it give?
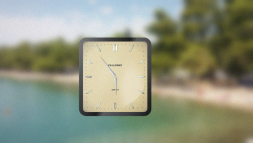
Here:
h=5 m=54
